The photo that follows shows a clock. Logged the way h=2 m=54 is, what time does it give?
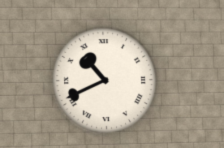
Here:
h=10 m=41
